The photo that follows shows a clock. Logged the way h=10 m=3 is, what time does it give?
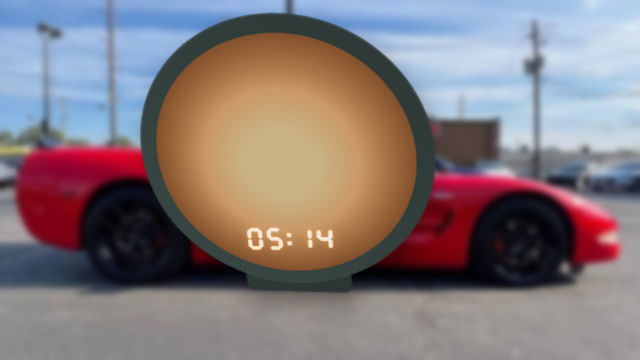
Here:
h=5 m=14
